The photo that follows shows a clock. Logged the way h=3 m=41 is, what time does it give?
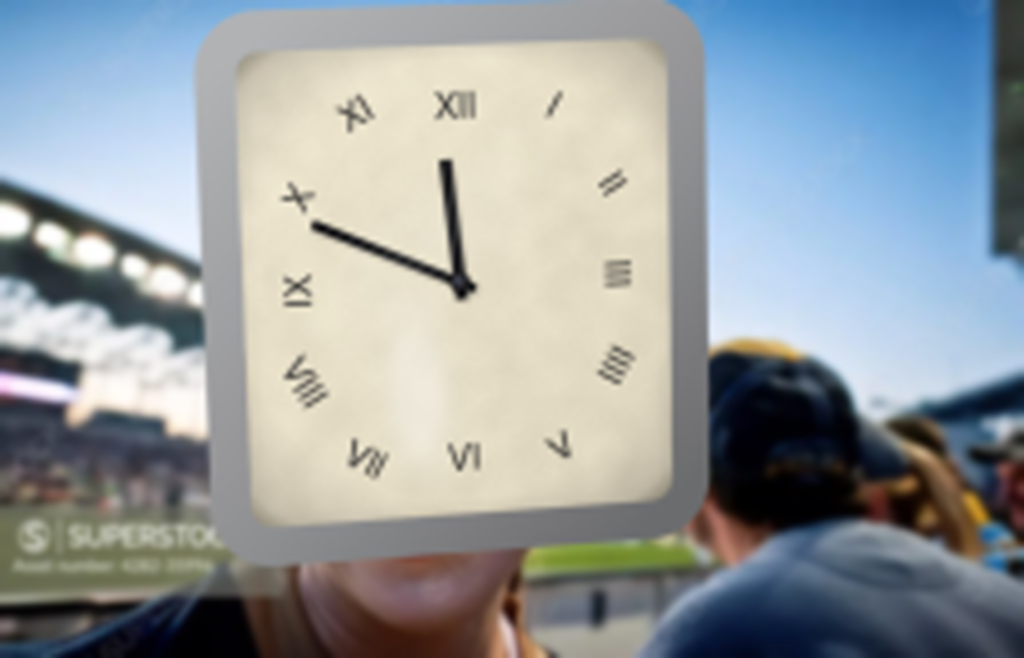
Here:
h=11 m=49
